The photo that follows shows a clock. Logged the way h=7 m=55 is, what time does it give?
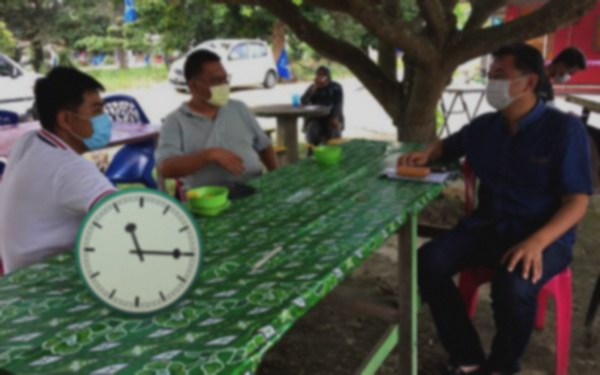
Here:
h=11 m=15
